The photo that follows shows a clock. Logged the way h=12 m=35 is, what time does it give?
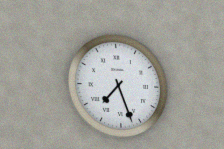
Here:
h=7 m=27
